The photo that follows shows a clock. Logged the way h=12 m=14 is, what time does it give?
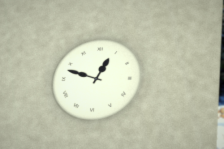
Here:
h=12 m=48
